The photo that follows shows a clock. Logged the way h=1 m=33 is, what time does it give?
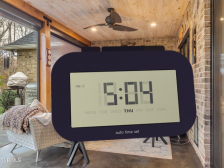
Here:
h=5 m=4
